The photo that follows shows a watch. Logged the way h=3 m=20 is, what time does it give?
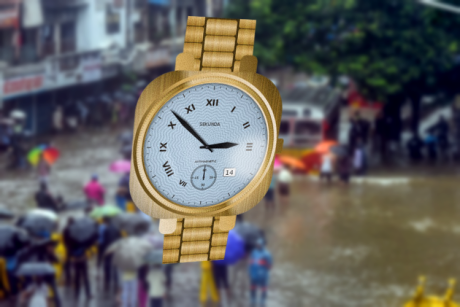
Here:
h=2 m=52
